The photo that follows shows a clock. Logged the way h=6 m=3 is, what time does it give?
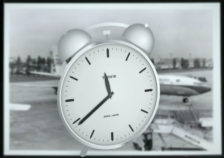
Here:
h=11 m=39
